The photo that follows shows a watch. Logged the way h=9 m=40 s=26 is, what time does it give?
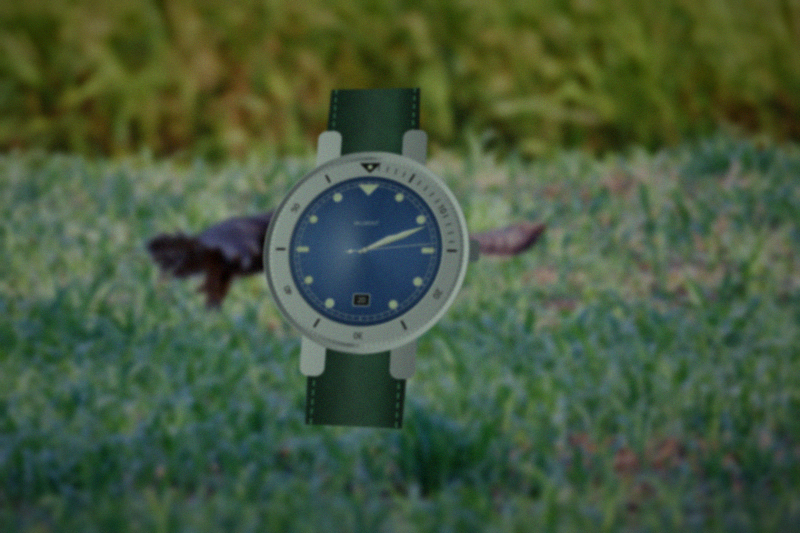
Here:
h=2 m=11 s=14
